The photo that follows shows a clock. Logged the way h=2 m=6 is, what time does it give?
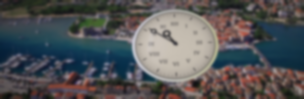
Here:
h=10 m=51
